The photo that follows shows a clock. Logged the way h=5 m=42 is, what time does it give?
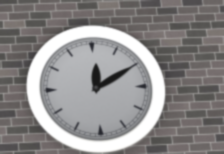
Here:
h=12 m=10
